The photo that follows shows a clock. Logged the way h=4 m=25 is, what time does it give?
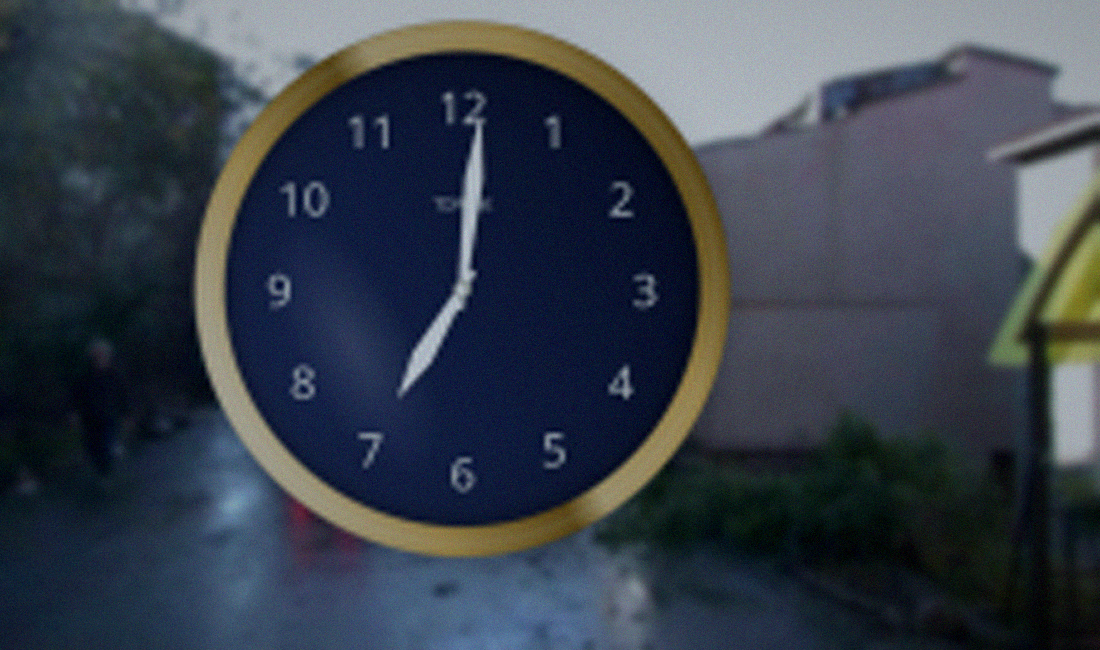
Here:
h=7 m=1
